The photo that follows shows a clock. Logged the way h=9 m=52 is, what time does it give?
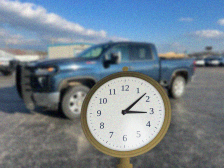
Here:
h=3 m=8
